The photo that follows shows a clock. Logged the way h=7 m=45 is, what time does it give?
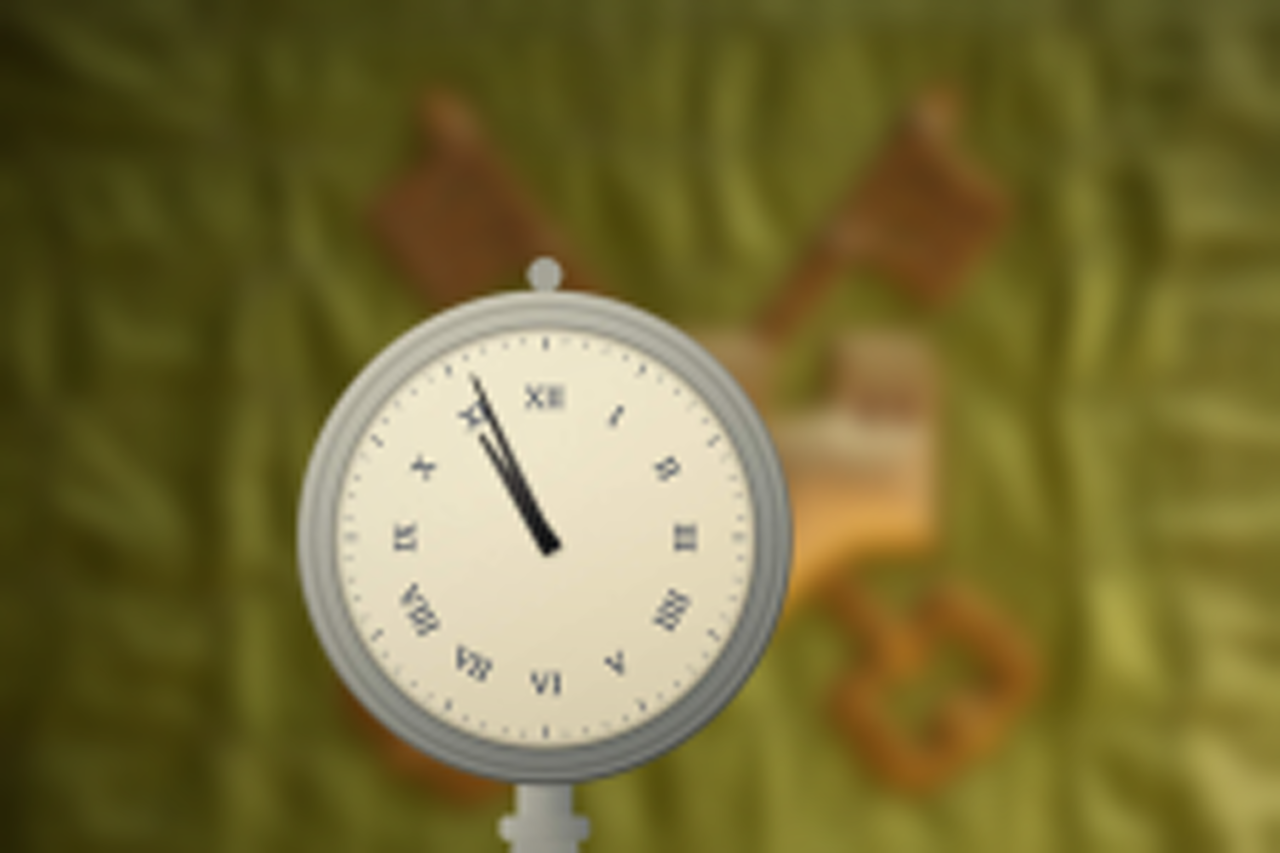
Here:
h=10 m=56
